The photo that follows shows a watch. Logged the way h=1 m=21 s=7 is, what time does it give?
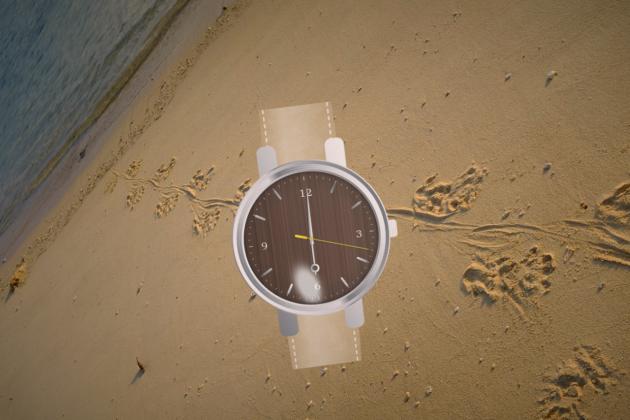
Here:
h=6 m=0 s=18
